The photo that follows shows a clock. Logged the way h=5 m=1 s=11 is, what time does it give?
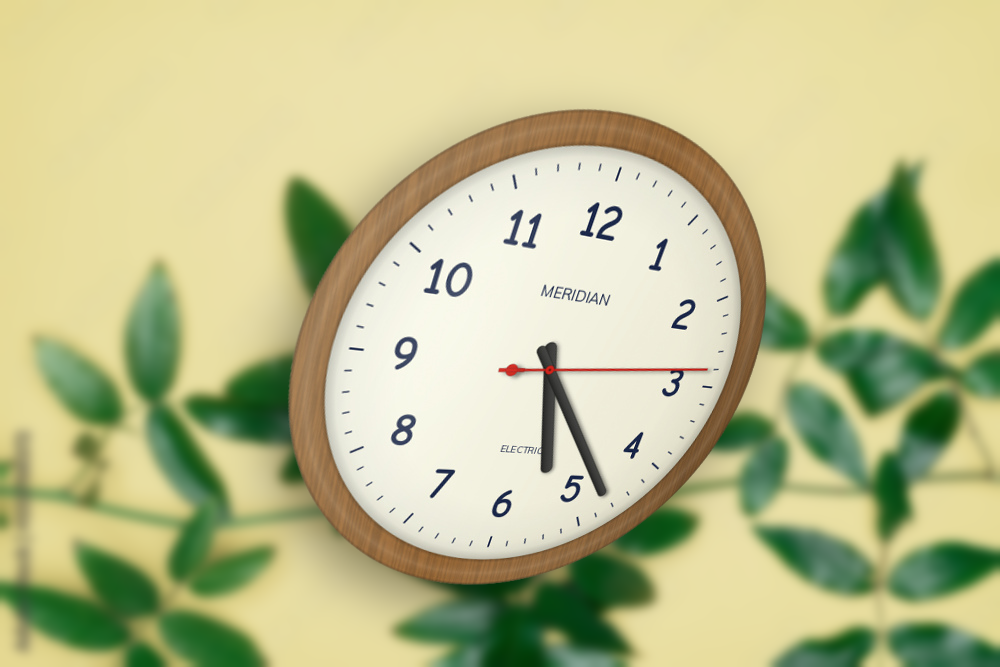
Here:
h=5 m=23 s=14
